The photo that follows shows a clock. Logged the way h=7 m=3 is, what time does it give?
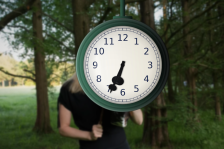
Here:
h=6 m=34
